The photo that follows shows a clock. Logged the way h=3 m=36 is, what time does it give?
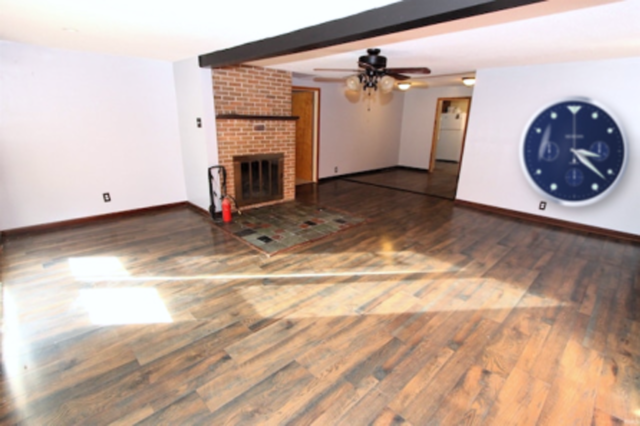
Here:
h=3 m=22
